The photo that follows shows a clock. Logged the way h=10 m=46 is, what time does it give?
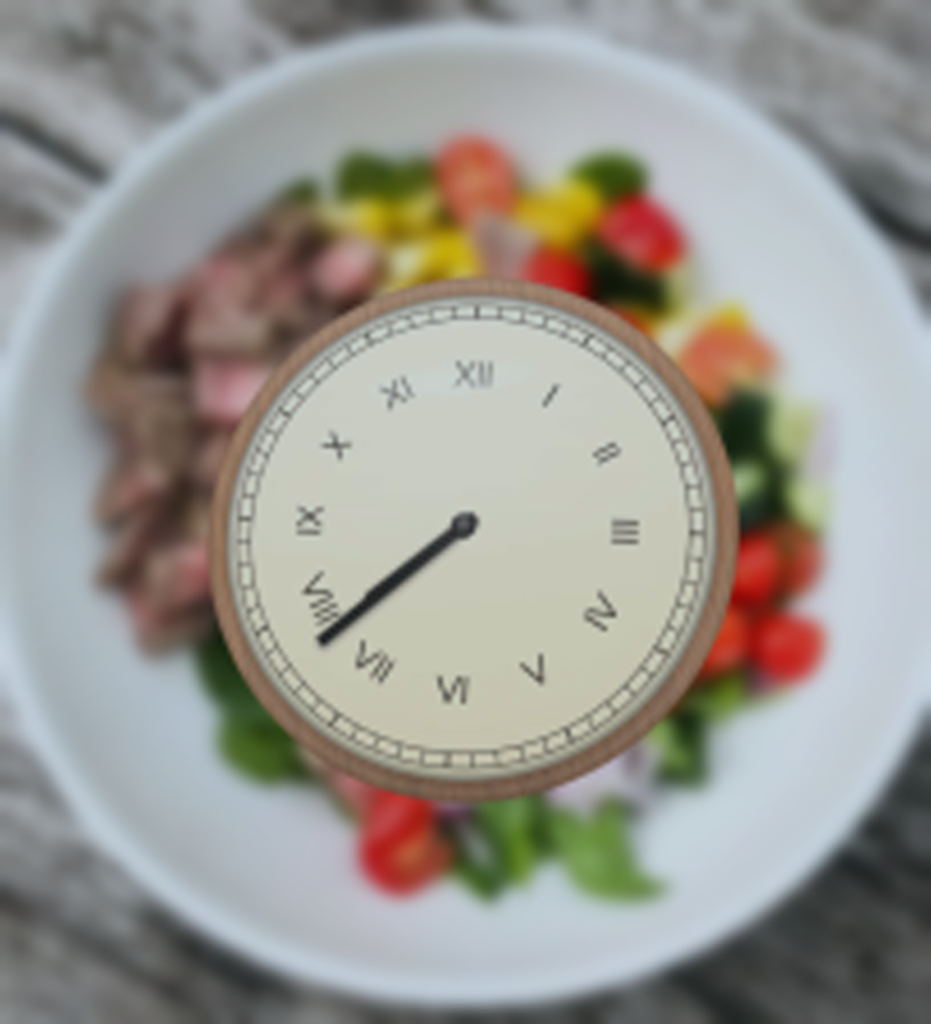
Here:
h=7 m=38
